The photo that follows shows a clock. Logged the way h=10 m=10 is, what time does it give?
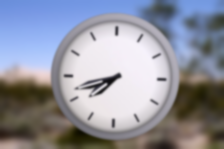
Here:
h=7 m=42
